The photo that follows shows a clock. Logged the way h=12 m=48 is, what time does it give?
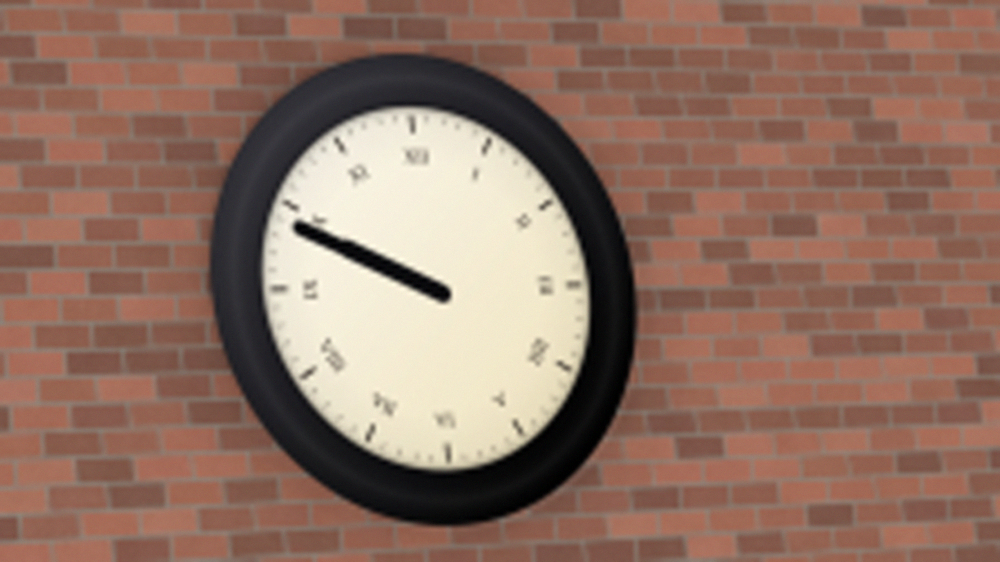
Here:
h=9 m=49
